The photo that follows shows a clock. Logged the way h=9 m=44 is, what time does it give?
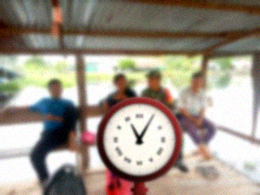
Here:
h=11 m=5
